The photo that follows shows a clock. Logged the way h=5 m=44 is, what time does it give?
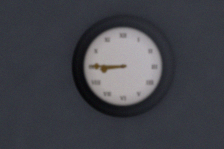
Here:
h=8 m=45
